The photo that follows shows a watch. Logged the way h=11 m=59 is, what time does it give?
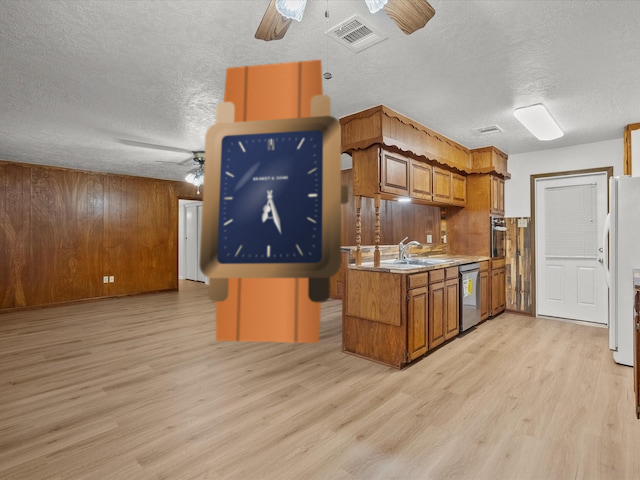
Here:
h=6 m=27
